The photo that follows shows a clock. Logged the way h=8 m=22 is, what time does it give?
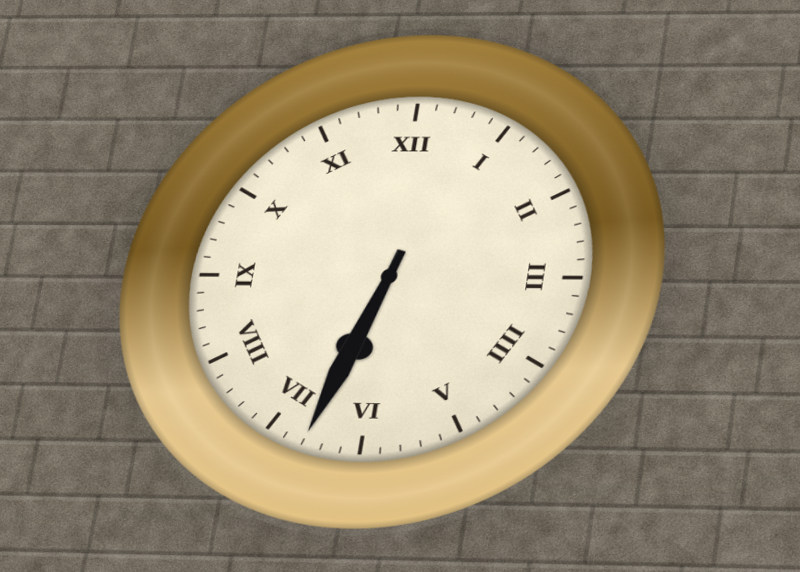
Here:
h=6 m=33
